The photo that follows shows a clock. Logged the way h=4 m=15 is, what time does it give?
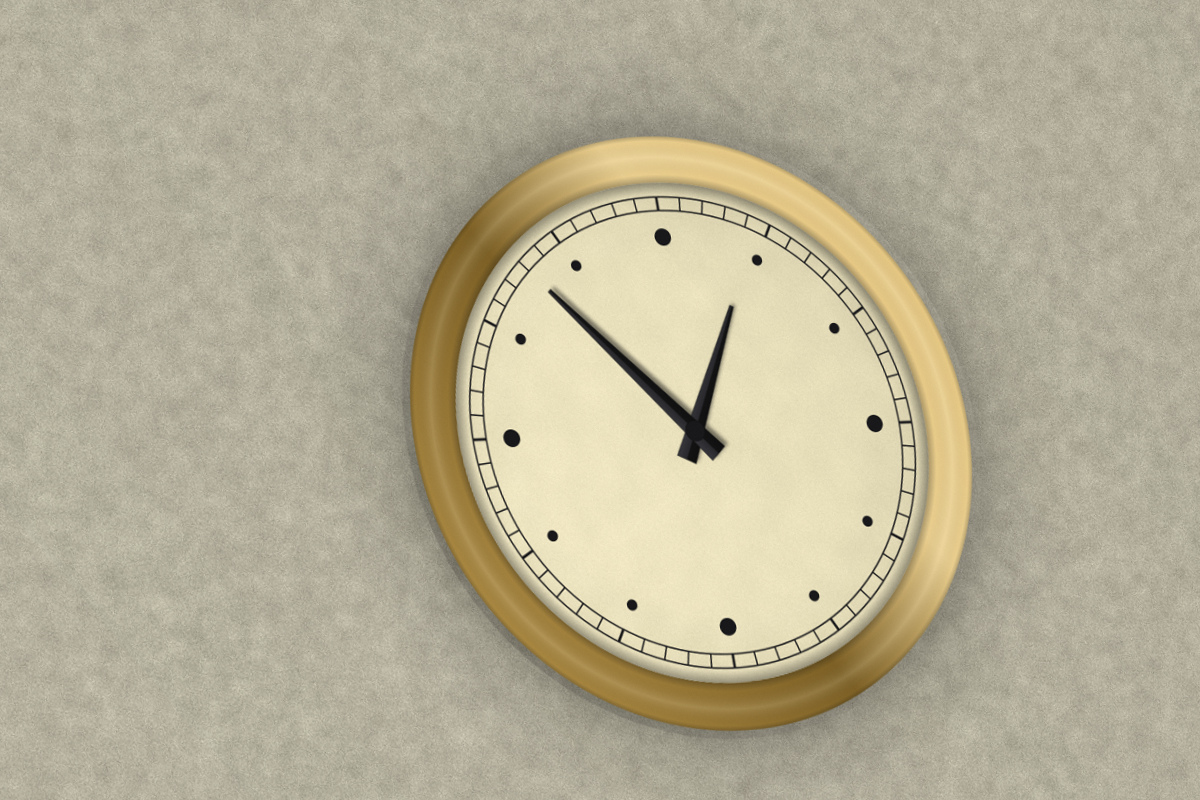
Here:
h=12 m=53
